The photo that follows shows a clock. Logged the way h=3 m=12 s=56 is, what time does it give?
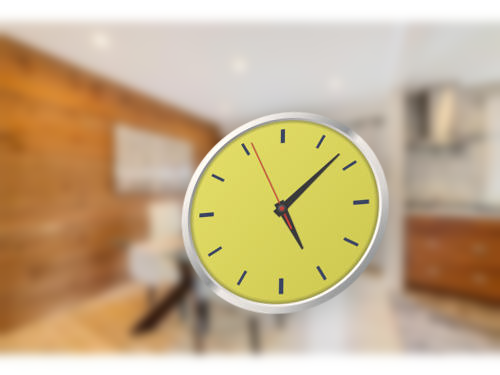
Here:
h=5 m=7 s=56
